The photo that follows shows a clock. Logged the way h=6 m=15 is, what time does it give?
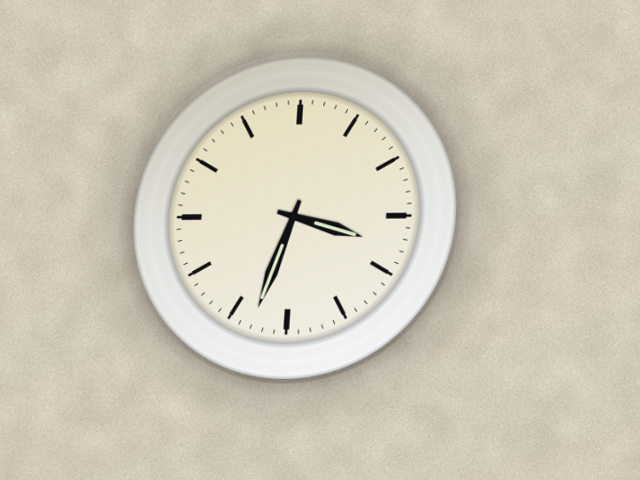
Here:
h=3 m=33
